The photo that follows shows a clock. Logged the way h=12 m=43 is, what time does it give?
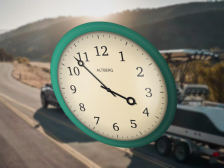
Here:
h=3 m=53
